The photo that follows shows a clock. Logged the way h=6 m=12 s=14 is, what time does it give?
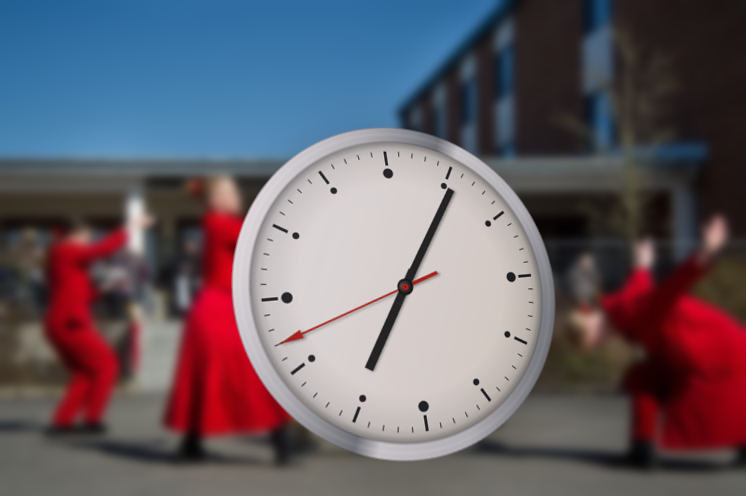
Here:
h=7 m=5 s=42
